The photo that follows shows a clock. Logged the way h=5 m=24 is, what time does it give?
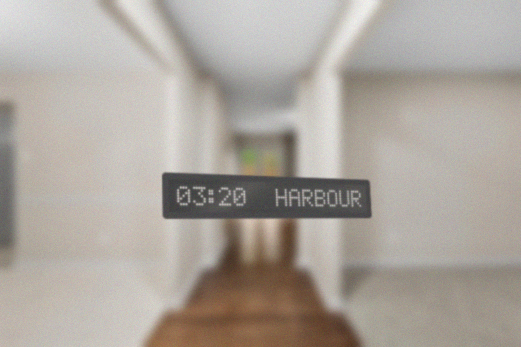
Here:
h=3 m=20
